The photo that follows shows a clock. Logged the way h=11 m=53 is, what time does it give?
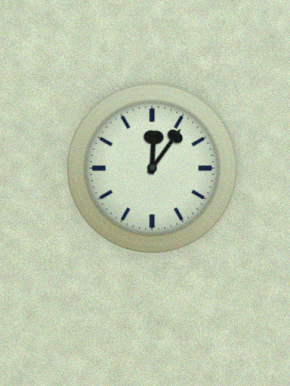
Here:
h=12 m=6
